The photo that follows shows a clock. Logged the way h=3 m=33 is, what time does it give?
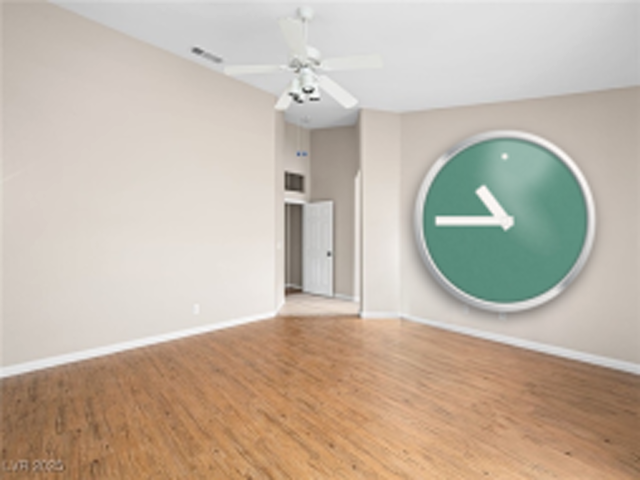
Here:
h=10 m=45
